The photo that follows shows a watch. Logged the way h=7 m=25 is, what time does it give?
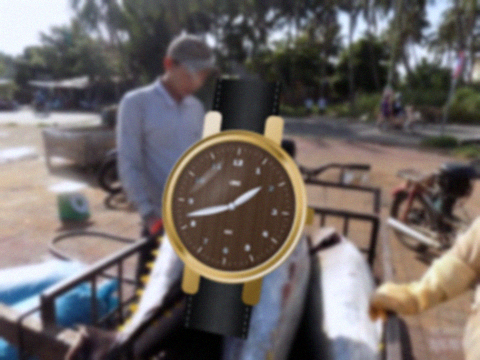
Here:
h=1 m=42
